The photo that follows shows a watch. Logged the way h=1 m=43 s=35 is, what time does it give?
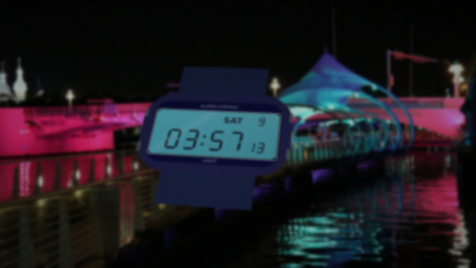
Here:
h=3 m=57 s=13
